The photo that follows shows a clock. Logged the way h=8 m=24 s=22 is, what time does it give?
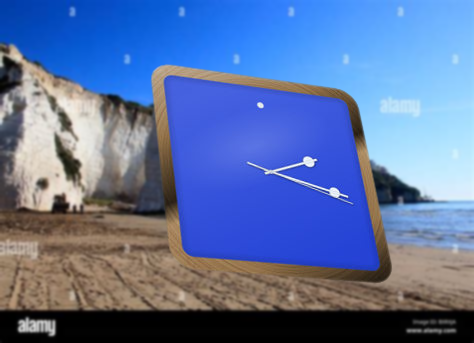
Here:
h=2 m=17 s=18
